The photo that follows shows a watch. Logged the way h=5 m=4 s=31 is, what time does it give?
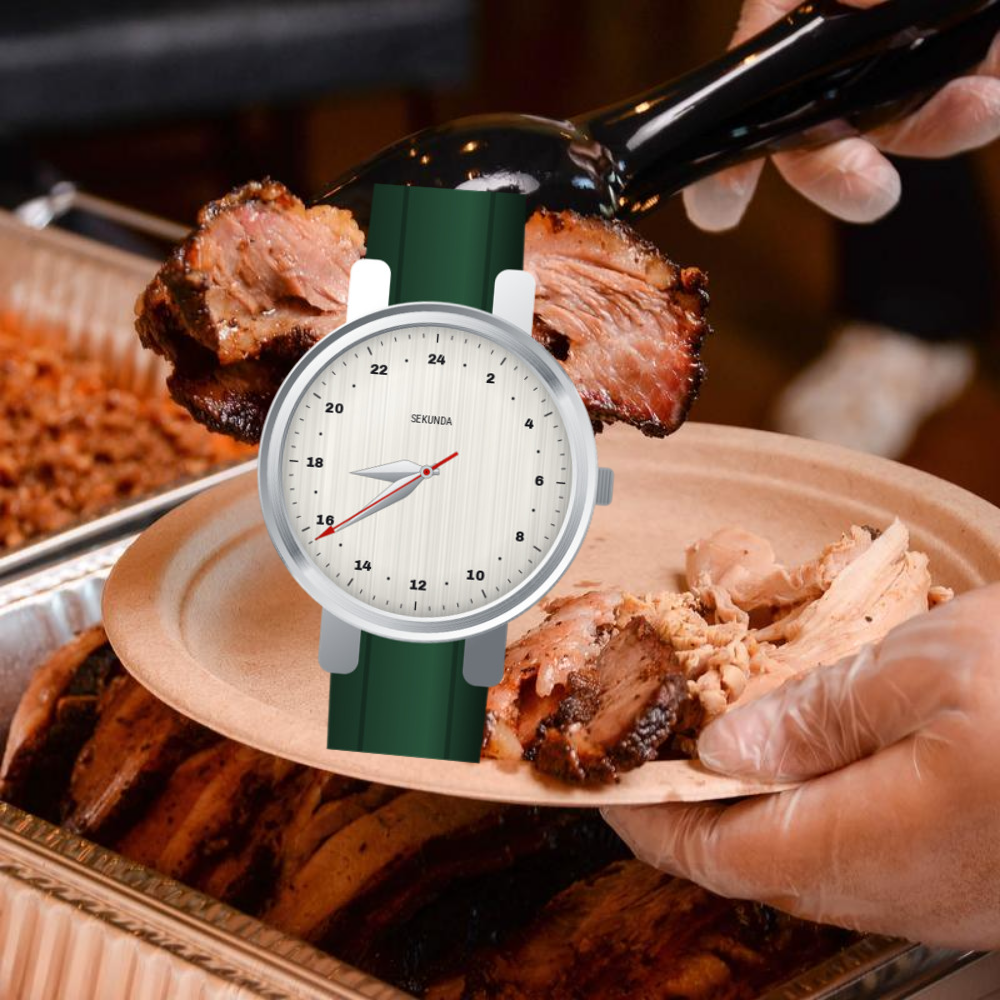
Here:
h=17 m=38 s=39
